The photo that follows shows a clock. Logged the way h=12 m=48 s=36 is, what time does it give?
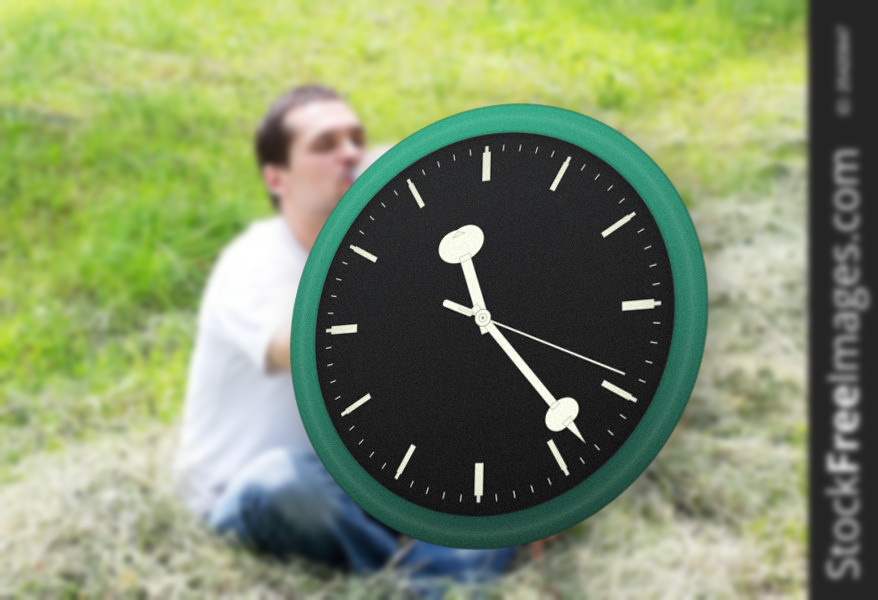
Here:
h=11 m=23 s=19
